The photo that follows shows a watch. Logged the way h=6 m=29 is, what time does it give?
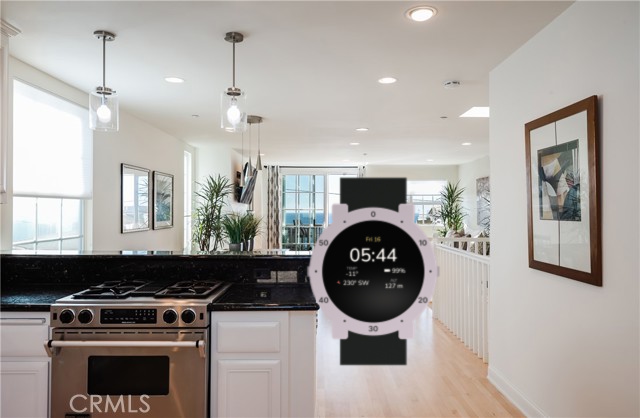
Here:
h=5 m=44
